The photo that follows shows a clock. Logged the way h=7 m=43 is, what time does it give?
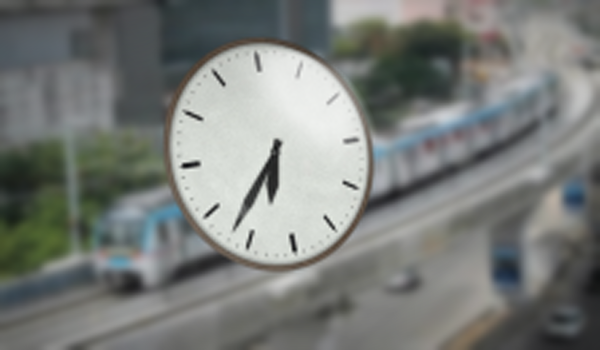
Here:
h=6 m=37
